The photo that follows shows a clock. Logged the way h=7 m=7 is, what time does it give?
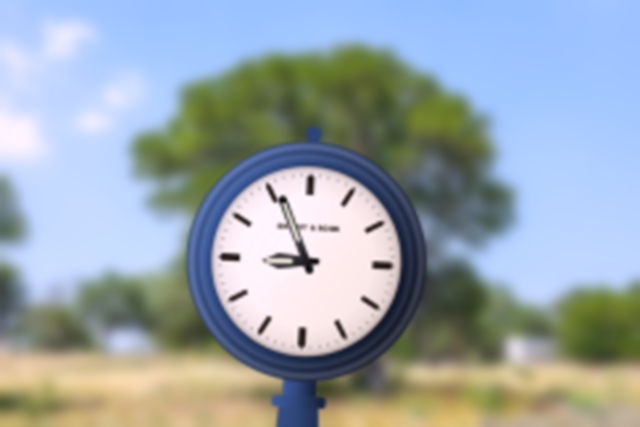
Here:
h=8 m=56
